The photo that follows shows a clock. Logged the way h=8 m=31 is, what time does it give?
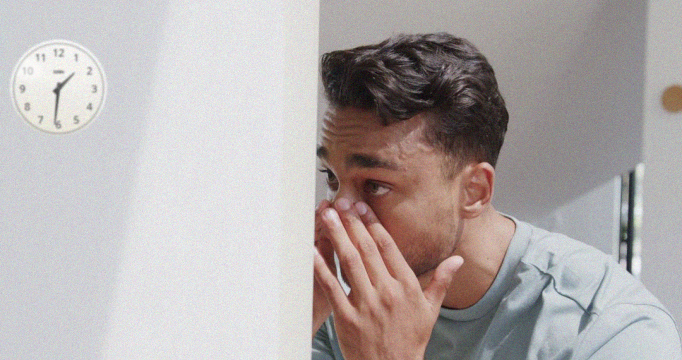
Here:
h=1 m=31
